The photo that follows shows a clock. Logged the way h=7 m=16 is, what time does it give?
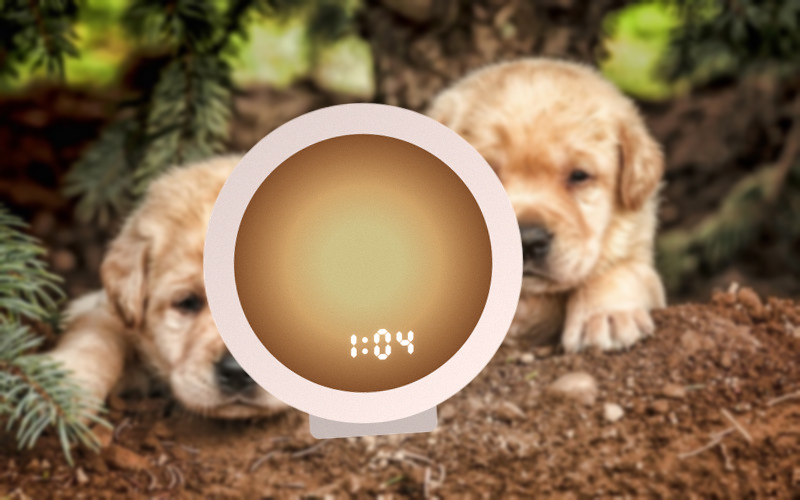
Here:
h=1 m=4
